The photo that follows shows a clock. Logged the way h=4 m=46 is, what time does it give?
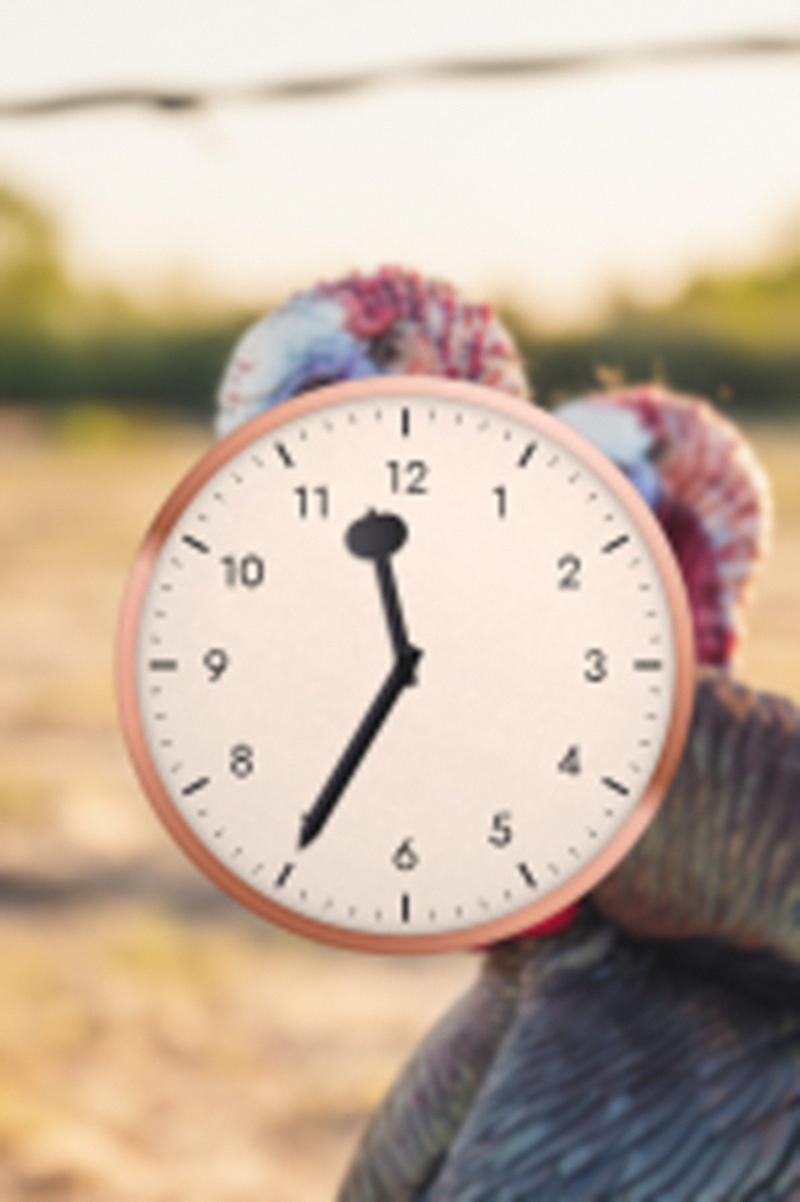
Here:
h=11 m=35
